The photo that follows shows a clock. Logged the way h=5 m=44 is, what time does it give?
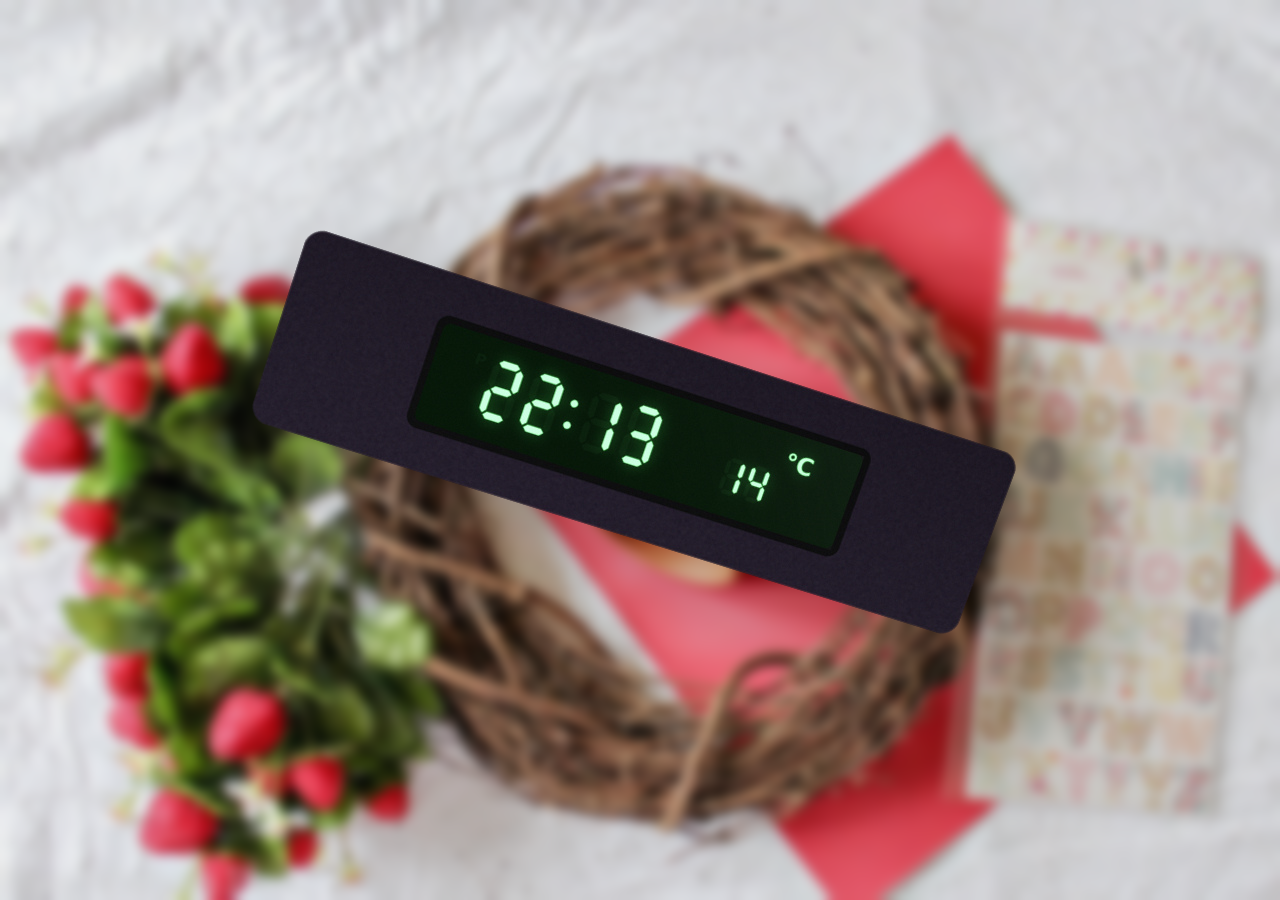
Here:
h=22 m=13
